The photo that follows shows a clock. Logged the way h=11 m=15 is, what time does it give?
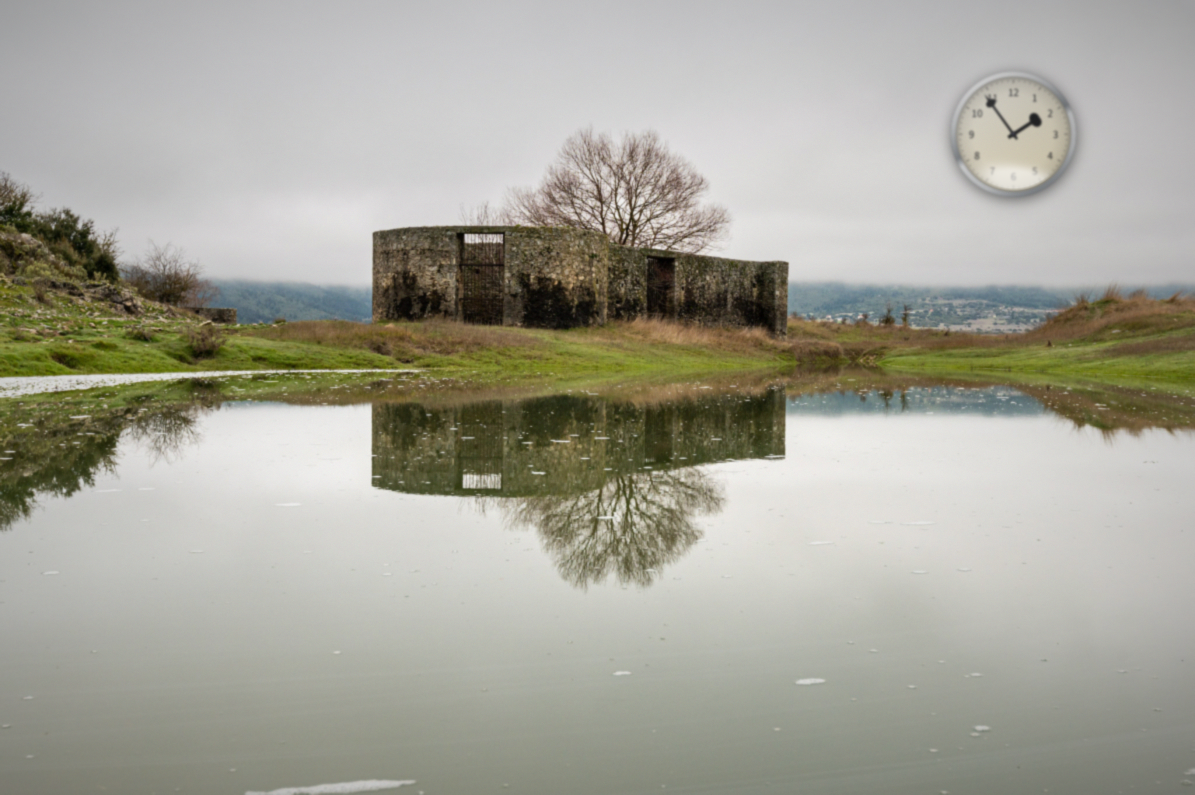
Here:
h=1 m=54
